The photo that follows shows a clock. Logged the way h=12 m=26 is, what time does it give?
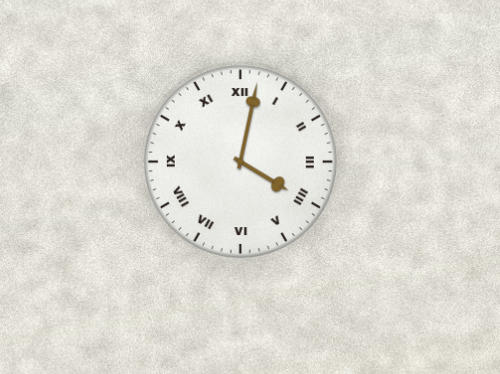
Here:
h=4 m=2
